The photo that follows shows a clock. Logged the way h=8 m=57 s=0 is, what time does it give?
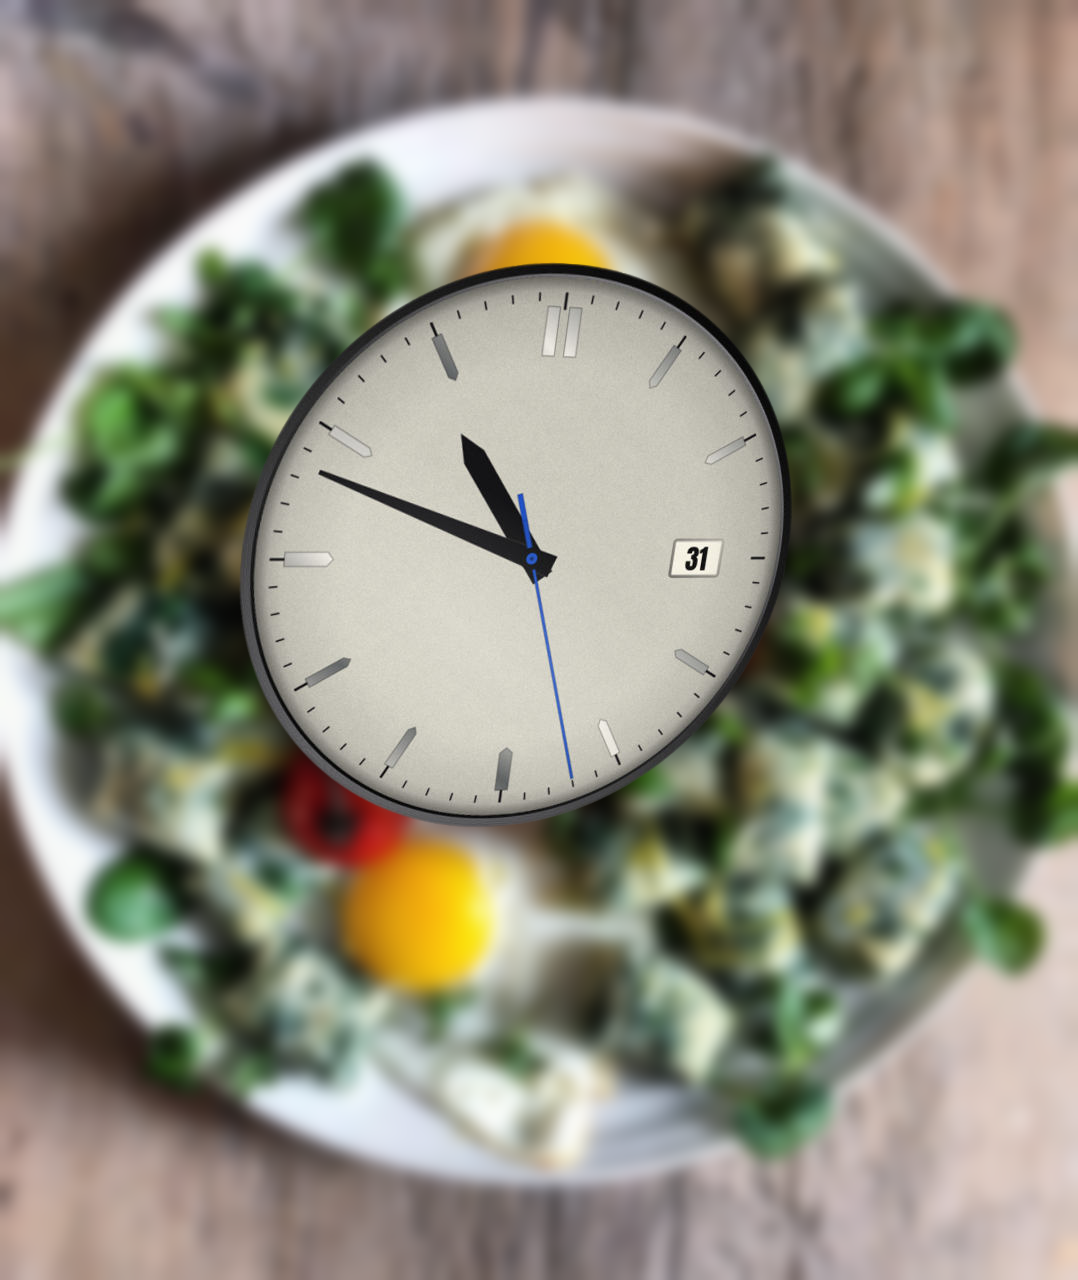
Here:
h=10 m=48 s=27
